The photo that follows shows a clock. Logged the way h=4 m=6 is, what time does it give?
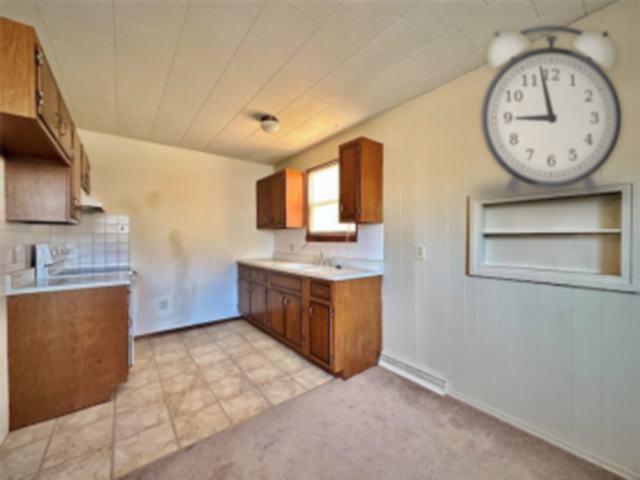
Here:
h=8 m=58
